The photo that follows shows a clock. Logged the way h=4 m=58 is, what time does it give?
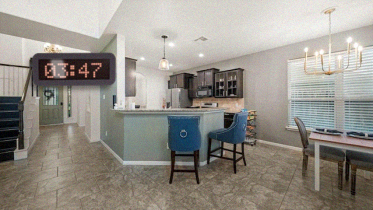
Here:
h=3 m=47
